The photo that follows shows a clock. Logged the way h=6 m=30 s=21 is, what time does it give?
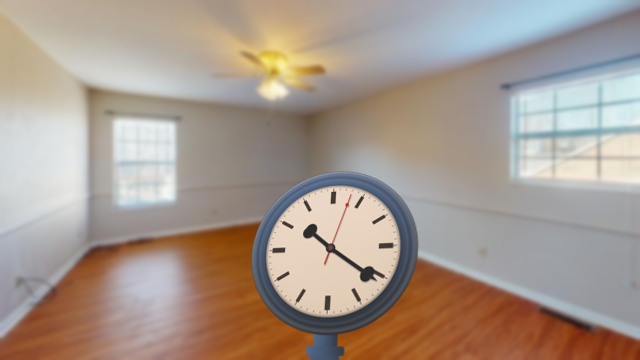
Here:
h=10 m=21 s=3
